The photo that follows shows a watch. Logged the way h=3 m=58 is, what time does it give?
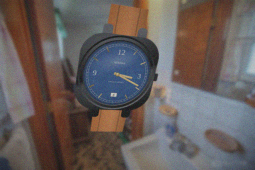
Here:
h=3 m=19
